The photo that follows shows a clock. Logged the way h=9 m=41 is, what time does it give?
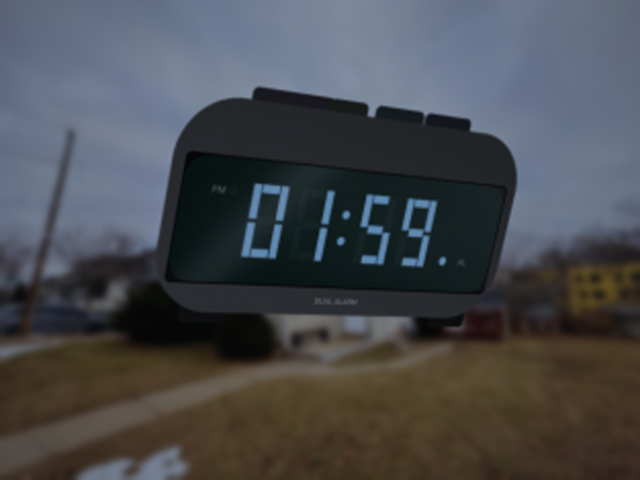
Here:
h=1 m=59
